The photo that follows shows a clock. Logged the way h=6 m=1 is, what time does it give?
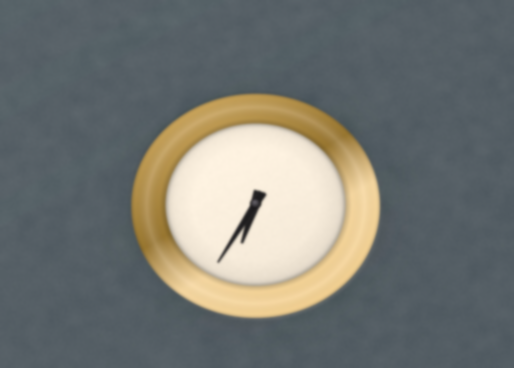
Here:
h=6 m=35
